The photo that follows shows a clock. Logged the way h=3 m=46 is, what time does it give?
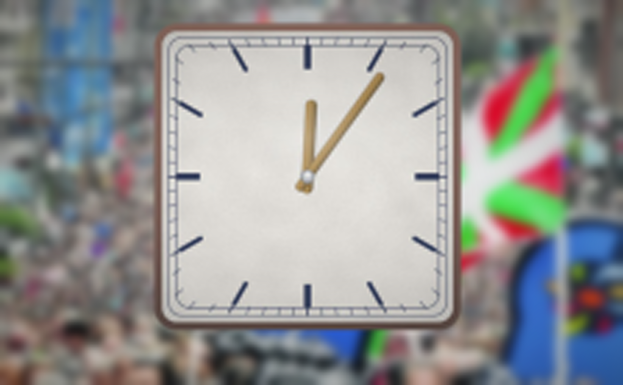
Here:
h=12 m=6
